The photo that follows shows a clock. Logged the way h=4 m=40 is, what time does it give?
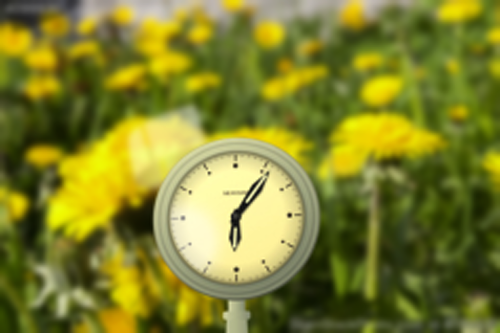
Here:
h=6 m=6
